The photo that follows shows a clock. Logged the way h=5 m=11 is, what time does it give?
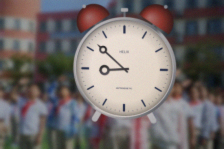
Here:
h=8 m=52
